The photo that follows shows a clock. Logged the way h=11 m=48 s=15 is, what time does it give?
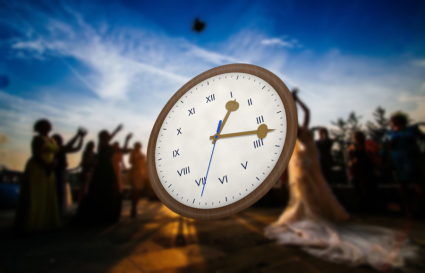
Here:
h=1 m=17 s=34
